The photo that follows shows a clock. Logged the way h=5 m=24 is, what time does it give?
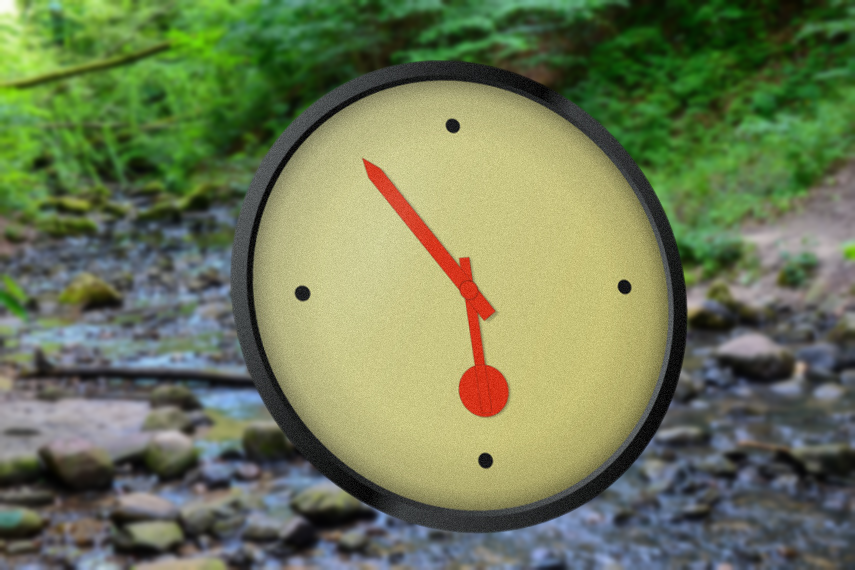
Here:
h=5 m=54
